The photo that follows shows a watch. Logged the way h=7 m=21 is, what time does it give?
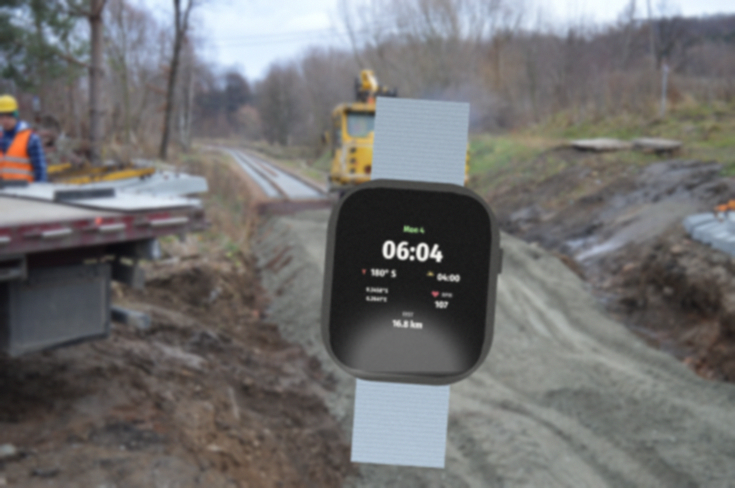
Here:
h=6 m=4
